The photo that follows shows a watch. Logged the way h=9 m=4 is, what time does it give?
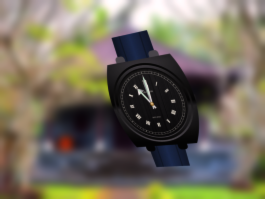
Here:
h=11 m=0
